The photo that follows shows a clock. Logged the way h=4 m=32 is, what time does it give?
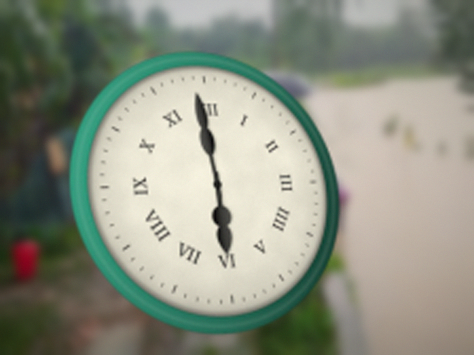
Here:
h=5 m=59
